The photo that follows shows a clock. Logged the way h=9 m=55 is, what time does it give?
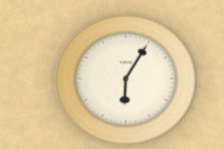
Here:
h=6 m=5
